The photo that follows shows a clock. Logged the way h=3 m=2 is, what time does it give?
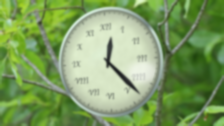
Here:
h=12 m=23
